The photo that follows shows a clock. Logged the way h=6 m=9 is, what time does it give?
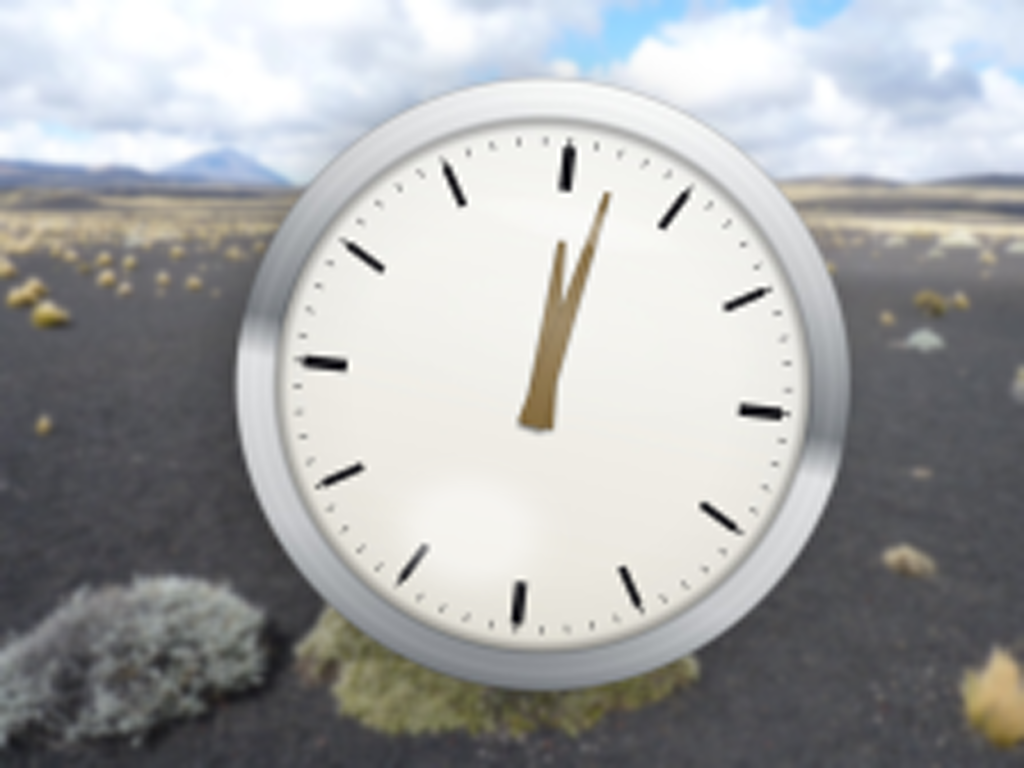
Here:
h=12 m=2
